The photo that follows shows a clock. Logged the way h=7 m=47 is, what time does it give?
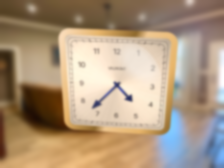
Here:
h=4 m=37
